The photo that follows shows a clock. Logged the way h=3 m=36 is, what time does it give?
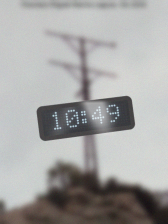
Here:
h=10 m=49
